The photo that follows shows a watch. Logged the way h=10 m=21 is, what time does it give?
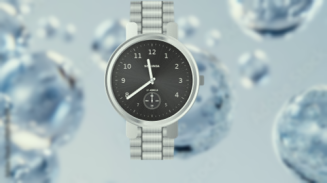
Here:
h=11 m=39
